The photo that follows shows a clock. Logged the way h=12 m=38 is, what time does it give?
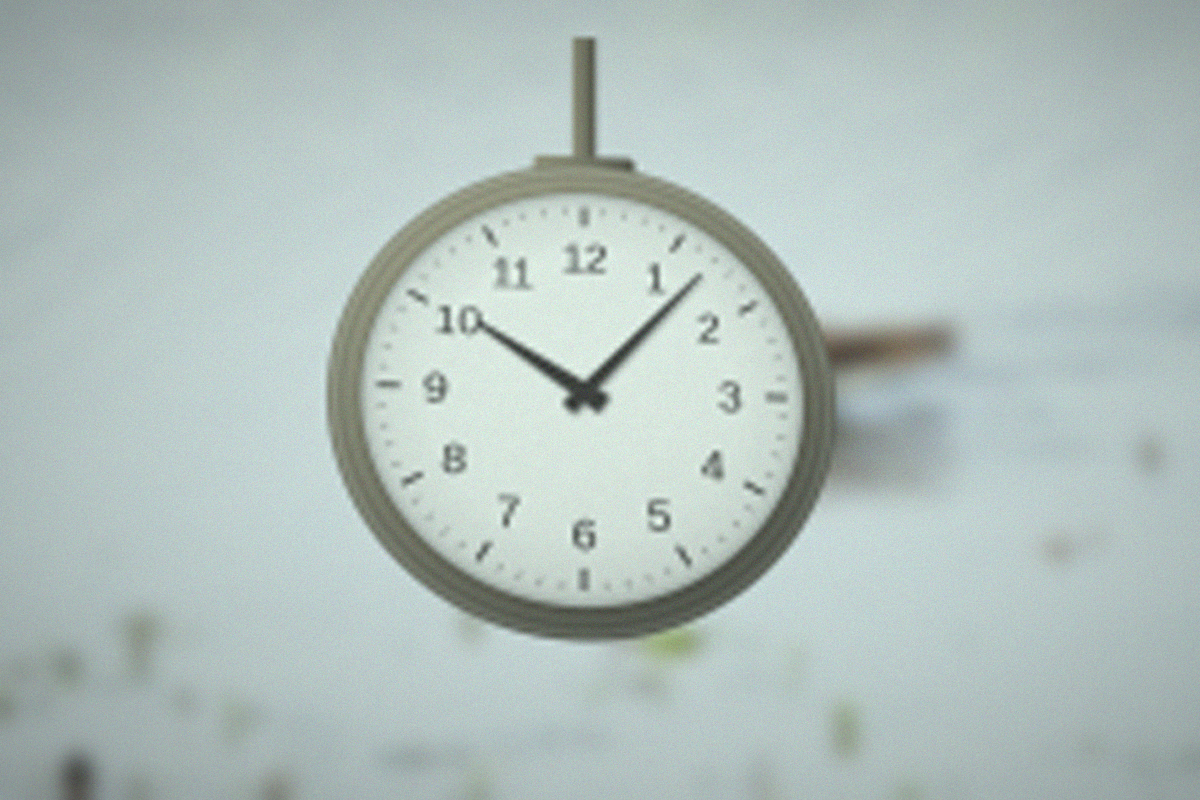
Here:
h=10 m=7
